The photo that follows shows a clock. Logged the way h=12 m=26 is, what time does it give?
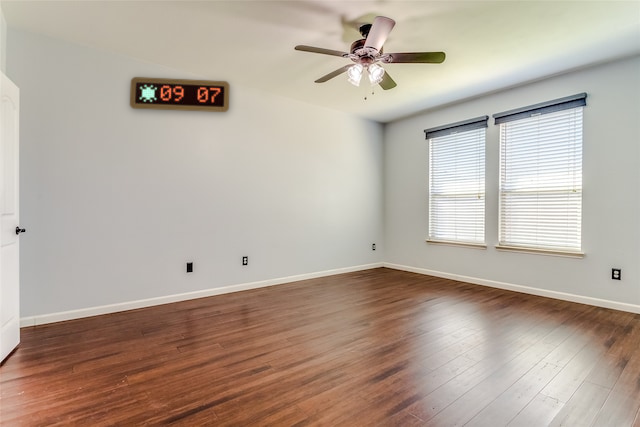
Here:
h=9 m=7
